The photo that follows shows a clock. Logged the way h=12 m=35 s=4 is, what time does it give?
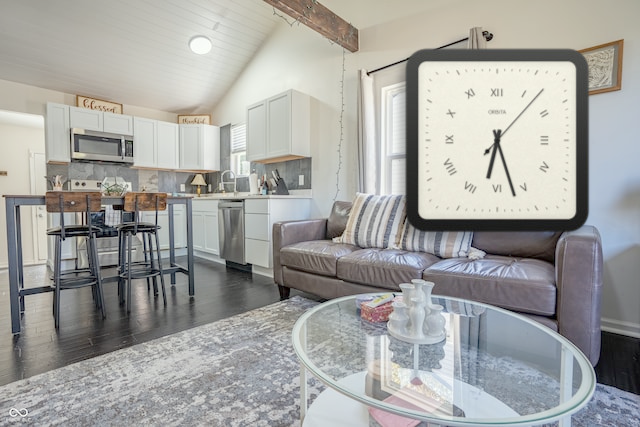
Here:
h=6 m=27 s=7
